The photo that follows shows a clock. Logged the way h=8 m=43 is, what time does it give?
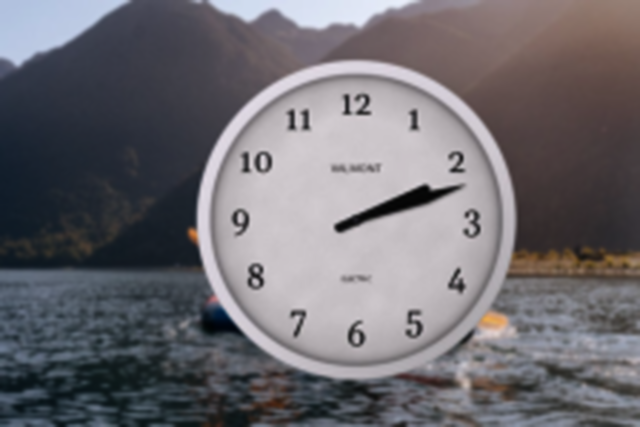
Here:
h=2 m=12
